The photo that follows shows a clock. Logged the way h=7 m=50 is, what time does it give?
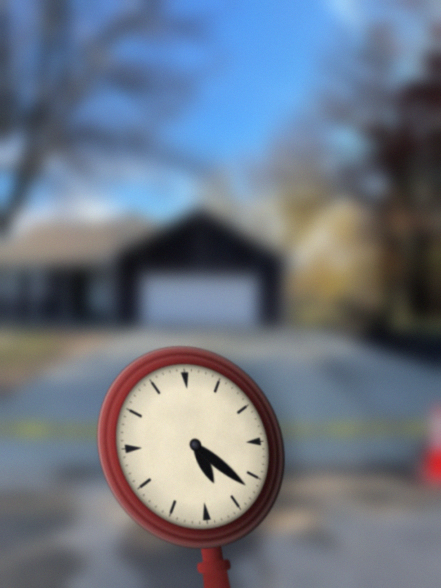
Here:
h=5 m=22
